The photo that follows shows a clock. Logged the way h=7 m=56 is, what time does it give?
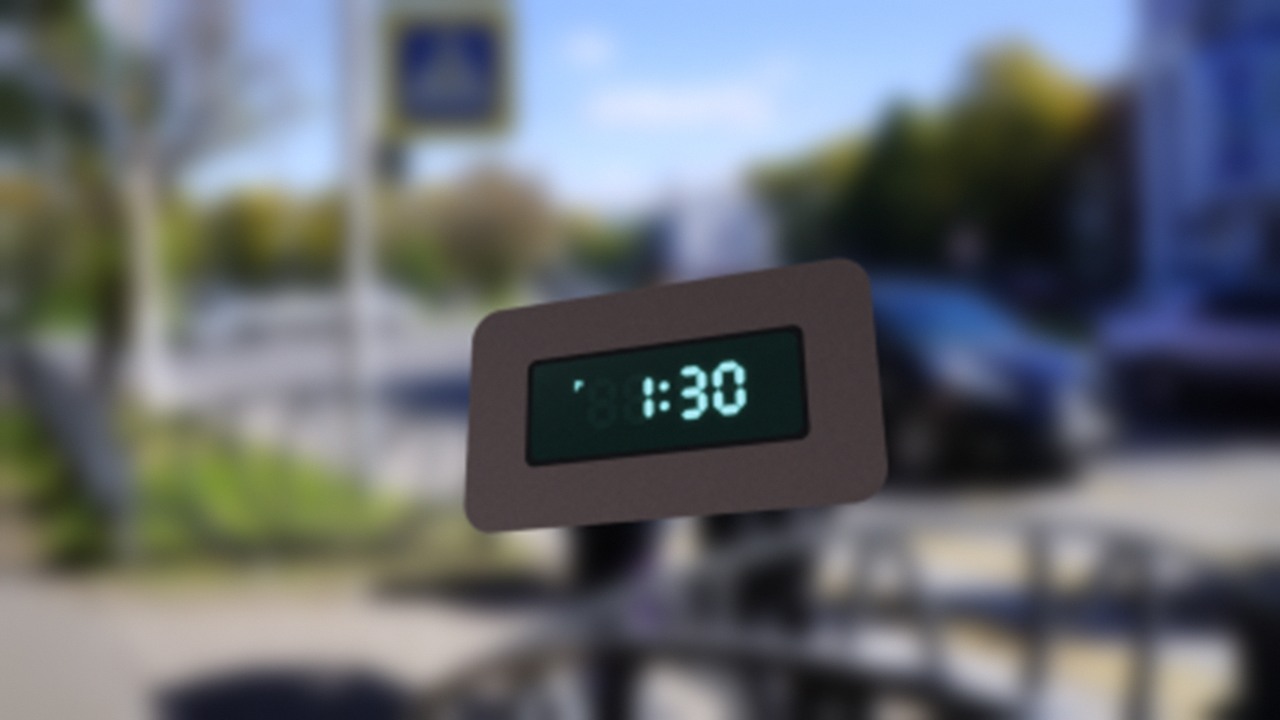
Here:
h=1 m=30
